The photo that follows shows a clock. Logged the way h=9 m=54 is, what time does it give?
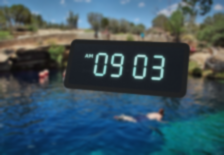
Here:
h=9 m=3
